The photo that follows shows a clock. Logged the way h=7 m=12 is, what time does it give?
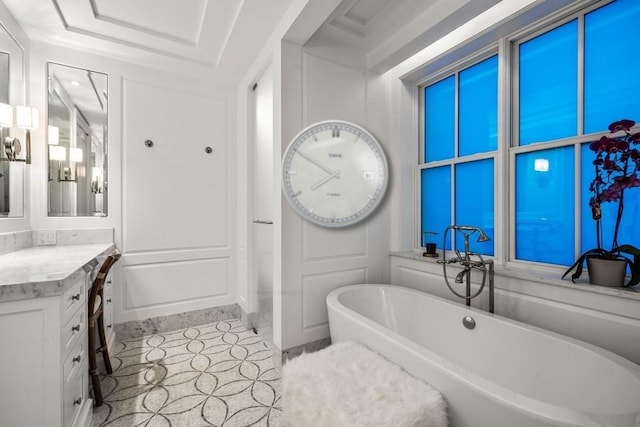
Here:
h=7 m=50
